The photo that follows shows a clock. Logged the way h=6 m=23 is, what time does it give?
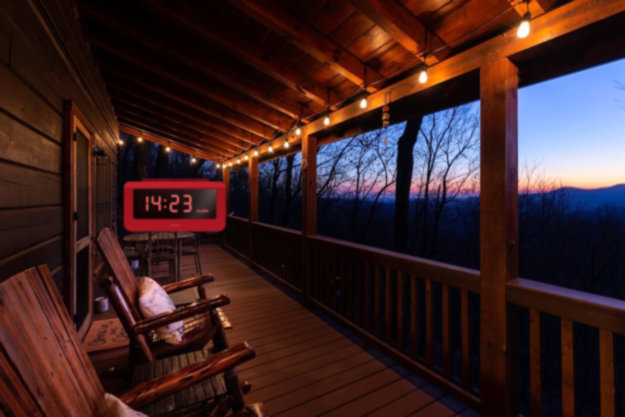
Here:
h=14 m=23
